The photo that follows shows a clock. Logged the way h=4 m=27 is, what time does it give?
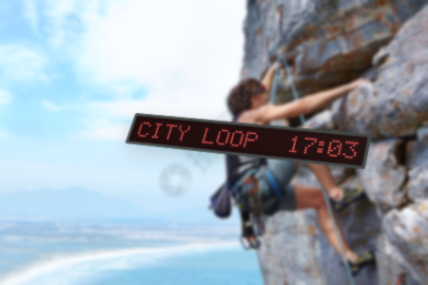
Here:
h=17 m=3
